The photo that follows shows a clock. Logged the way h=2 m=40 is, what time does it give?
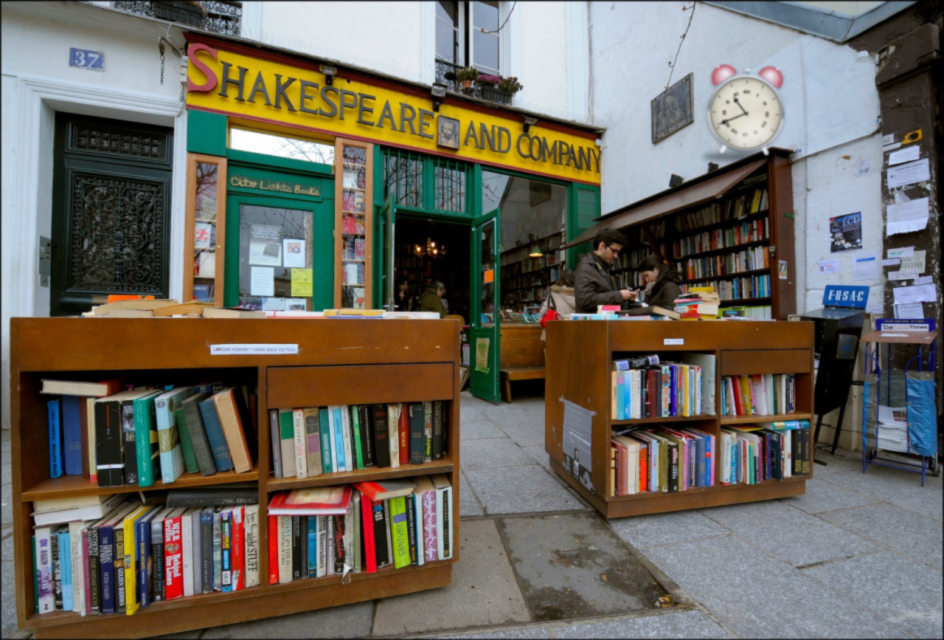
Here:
h=10 m=41
